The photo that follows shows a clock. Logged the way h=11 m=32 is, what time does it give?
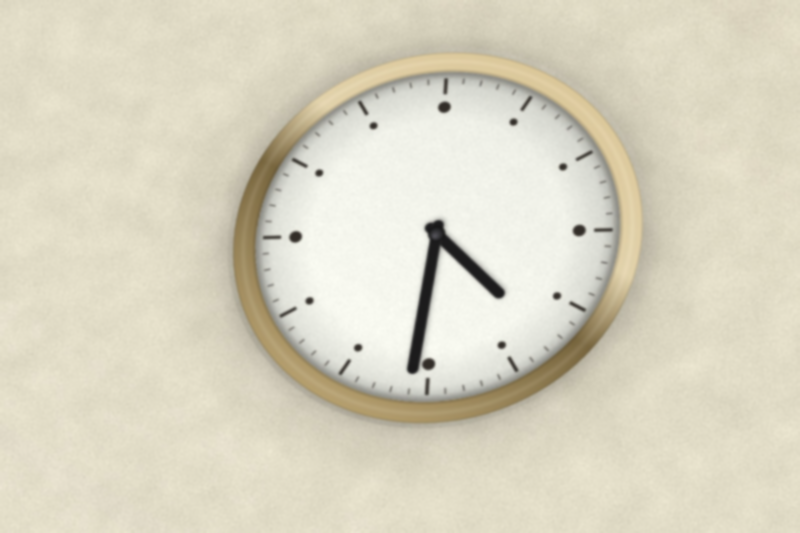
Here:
h=4 m=31
